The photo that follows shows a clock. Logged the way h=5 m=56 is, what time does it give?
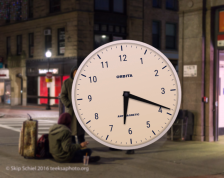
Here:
h=6 m=19
